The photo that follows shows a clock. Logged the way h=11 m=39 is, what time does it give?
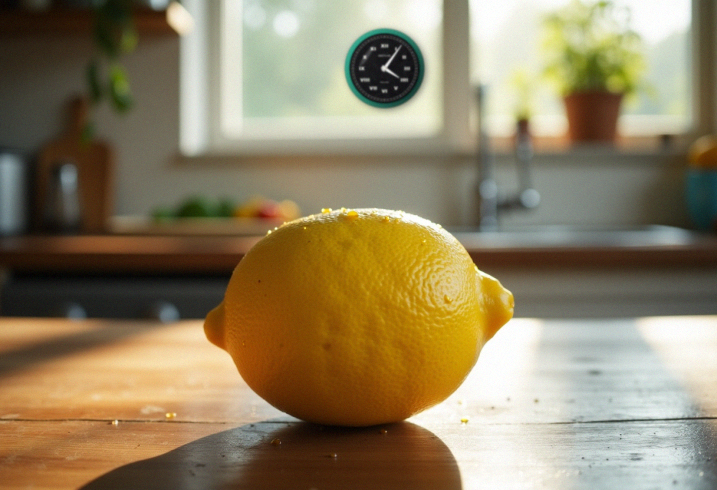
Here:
h=4 m=6
